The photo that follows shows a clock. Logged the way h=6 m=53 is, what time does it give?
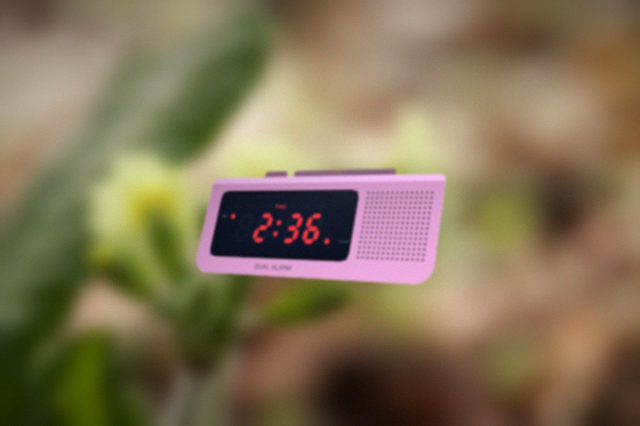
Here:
h=2 m=36
